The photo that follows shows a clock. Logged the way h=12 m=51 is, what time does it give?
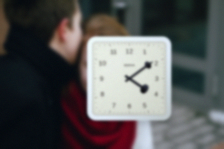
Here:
h=4 m=9
